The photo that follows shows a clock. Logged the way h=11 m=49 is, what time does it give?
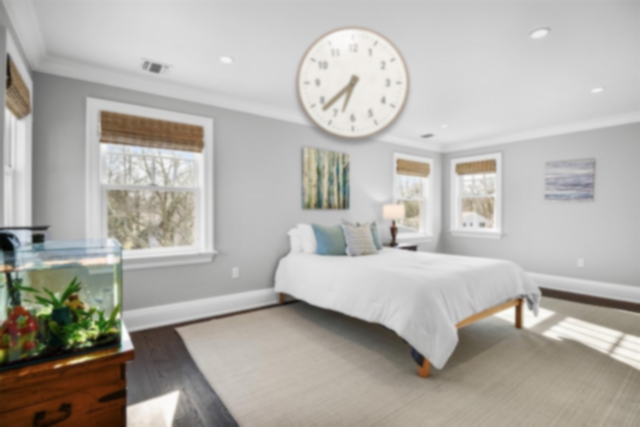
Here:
h=6 m=38
